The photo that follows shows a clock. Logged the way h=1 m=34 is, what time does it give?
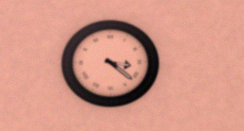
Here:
h=3 m=22
